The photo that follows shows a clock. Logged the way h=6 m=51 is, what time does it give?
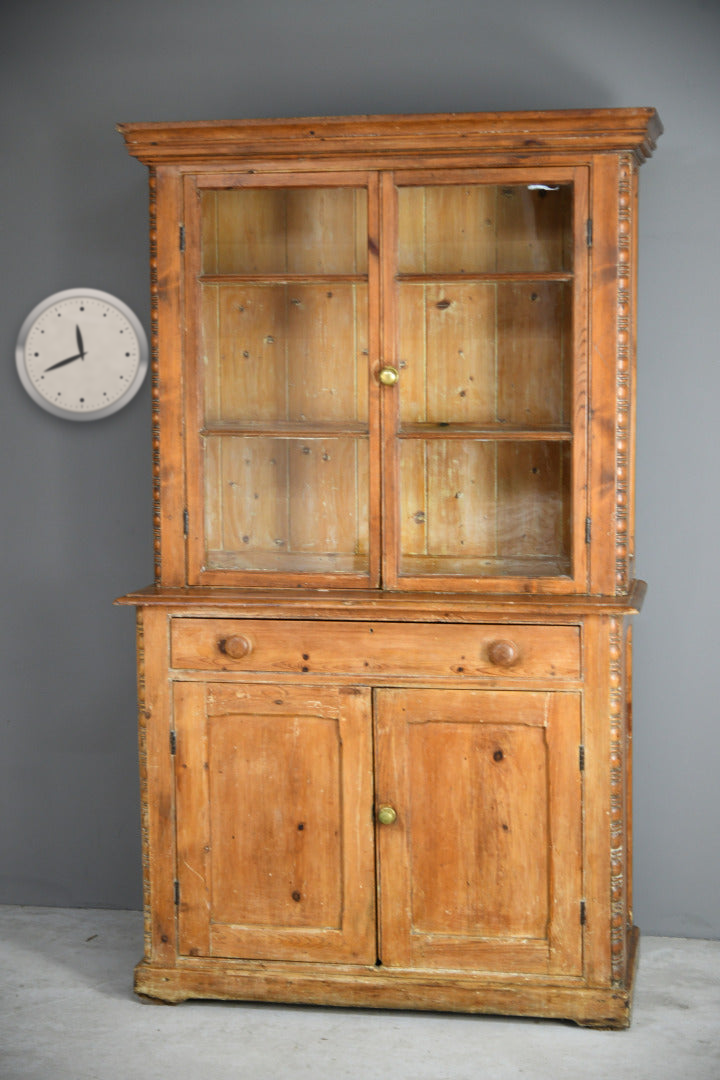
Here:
h=11 m=41
